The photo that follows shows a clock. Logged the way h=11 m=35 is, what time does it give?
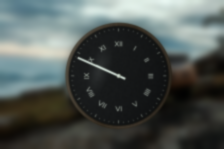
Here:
h=9 m=49
